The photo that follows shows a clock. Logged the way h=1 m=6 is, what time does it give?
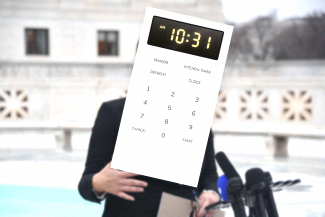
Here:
h=10 m=31
